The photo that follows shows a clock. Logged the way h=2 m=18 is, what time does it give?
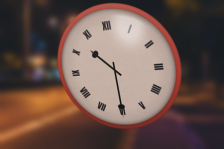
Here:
h=10 m=30
